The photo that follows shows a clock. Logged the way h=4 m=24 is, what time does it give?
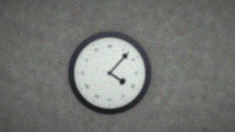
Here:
h=4 m=7
